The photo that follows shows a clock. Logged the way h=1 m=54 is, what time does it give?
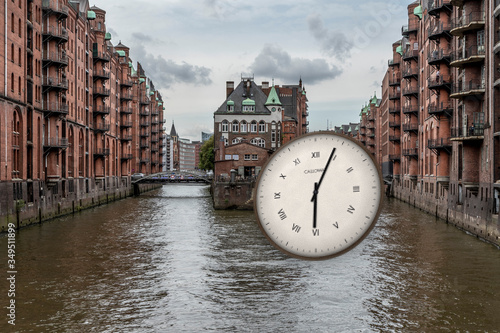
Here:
h=6 m=4
